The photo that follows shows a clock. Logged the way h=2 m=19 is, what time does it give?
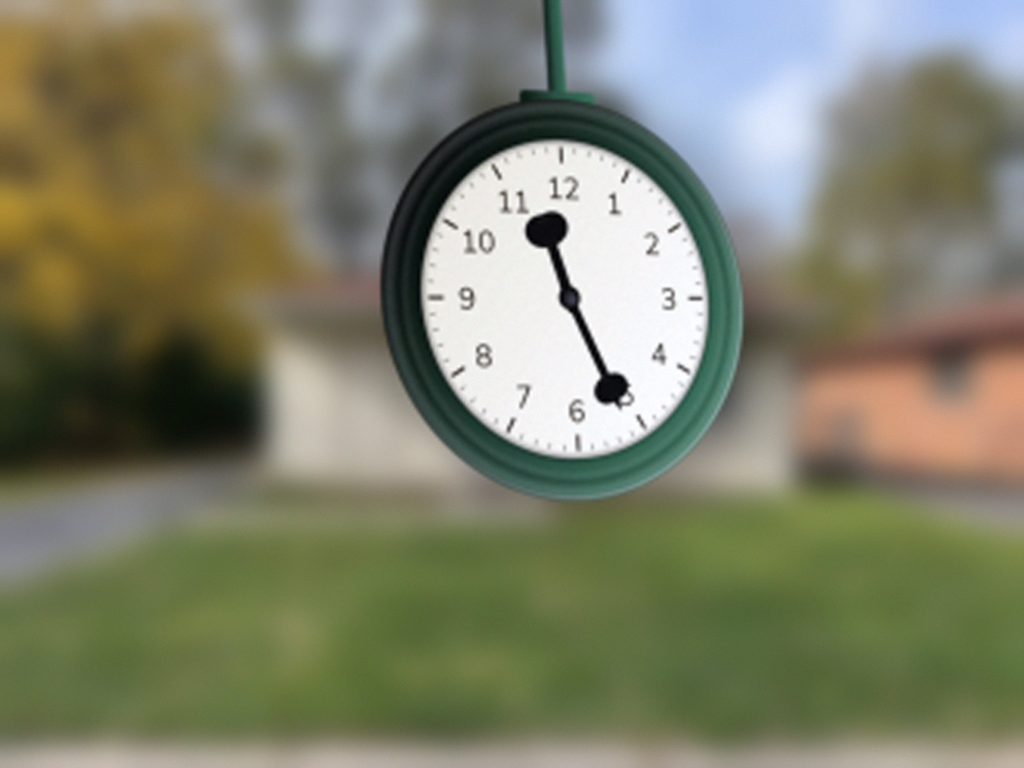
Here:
h=11 m=26
